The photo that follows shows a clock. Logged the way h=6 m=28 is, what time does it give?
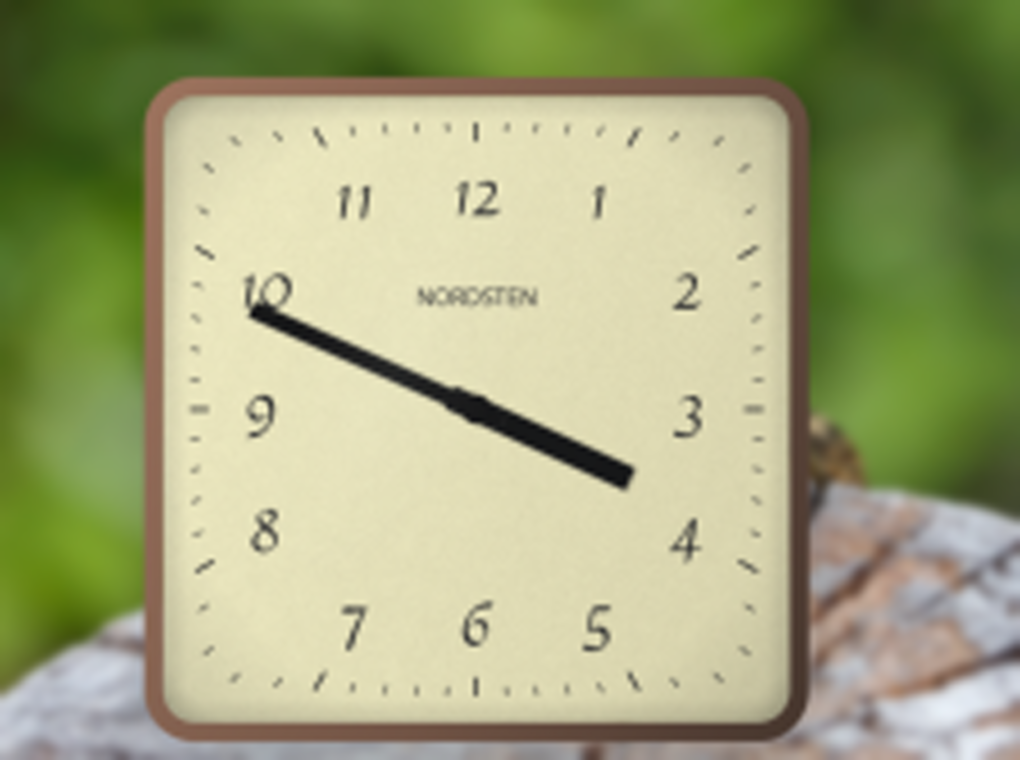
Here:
h=3 m=49
